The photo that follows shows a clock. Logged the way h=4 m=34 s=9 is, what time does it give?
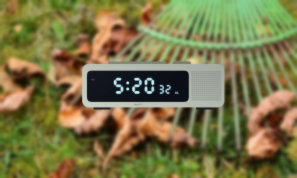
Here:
h=5 m=20 s=32
